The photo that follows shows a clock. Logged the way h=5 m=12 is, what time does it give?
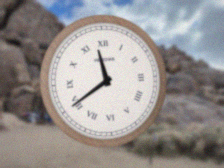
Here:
h=11 m=40
